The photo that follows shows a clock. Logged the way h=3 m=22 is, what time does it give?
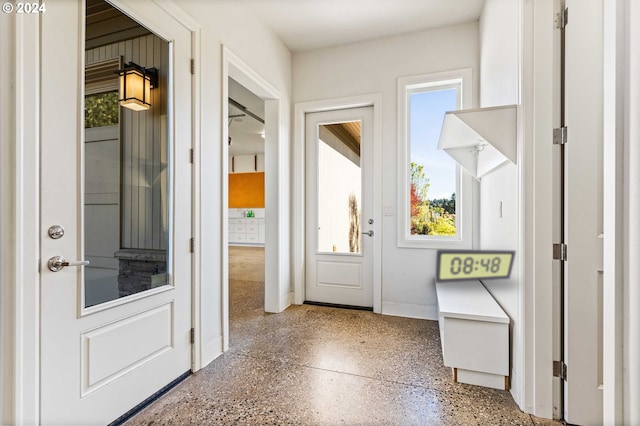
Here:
h=8 m=48
